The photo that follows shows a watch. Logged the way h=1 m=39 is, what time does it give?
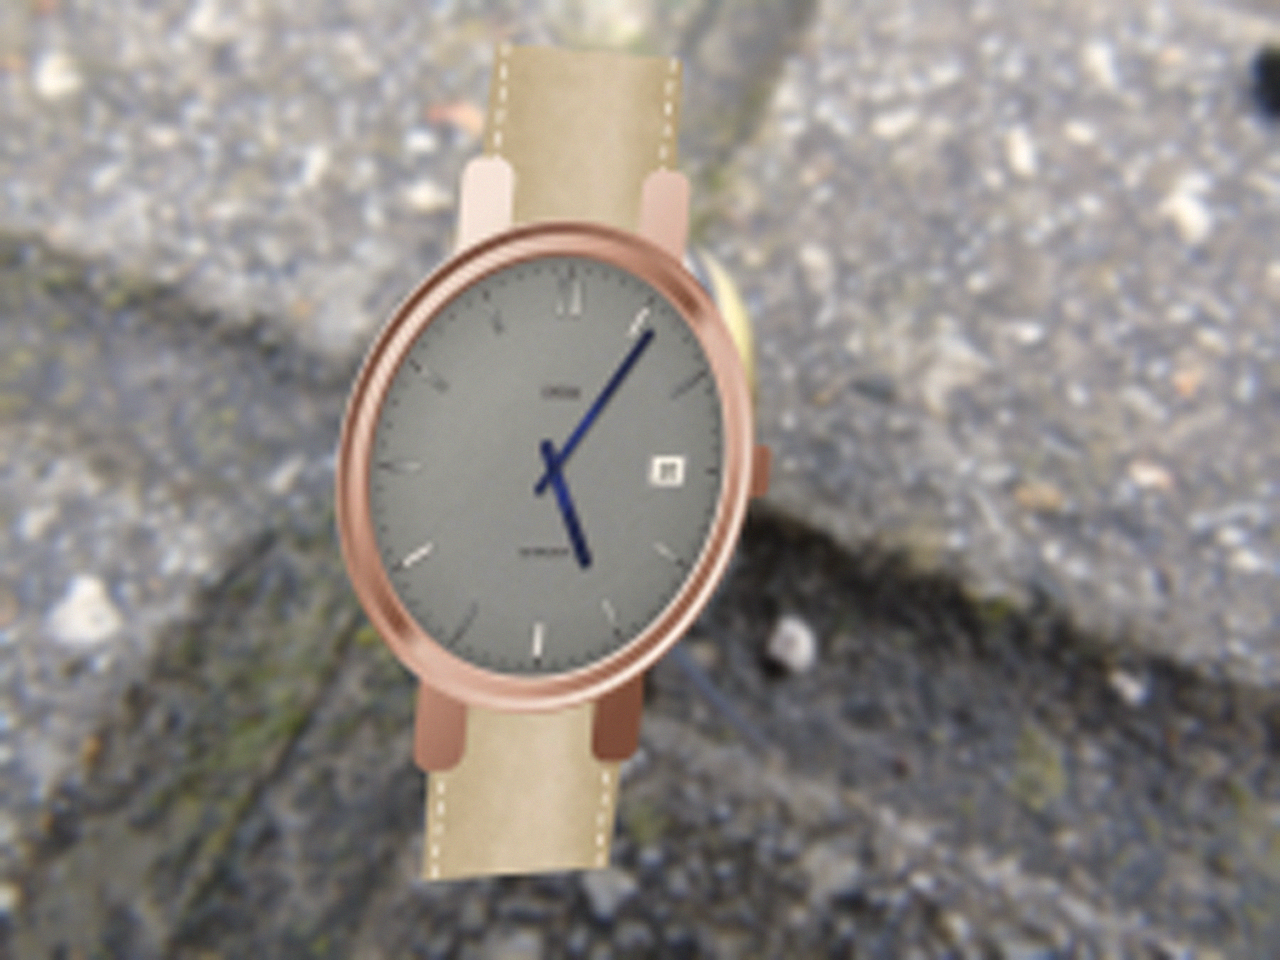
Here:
h=5 m=6
